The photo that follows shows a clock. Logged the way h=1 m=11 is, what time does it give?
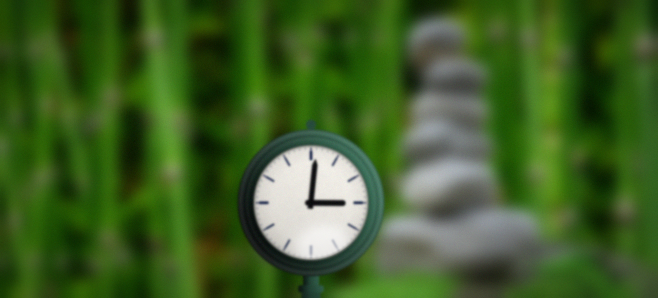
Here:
h=3 m=1
